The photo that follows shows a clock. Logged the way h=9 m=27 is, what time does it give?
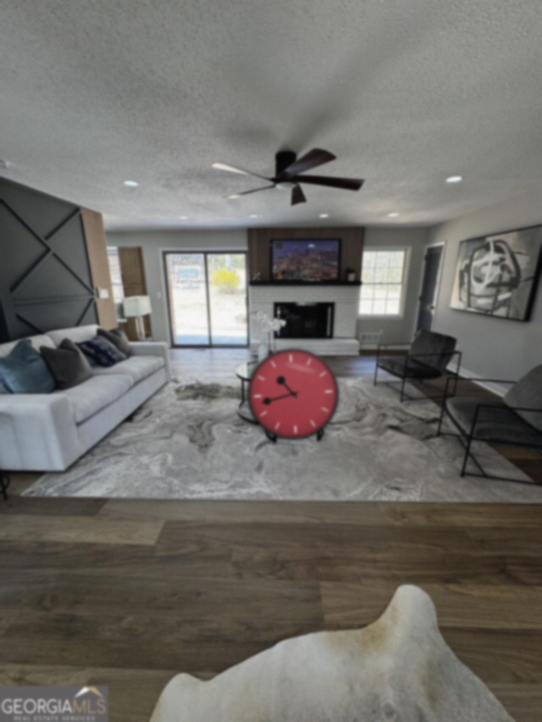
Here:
h=10 m=43
